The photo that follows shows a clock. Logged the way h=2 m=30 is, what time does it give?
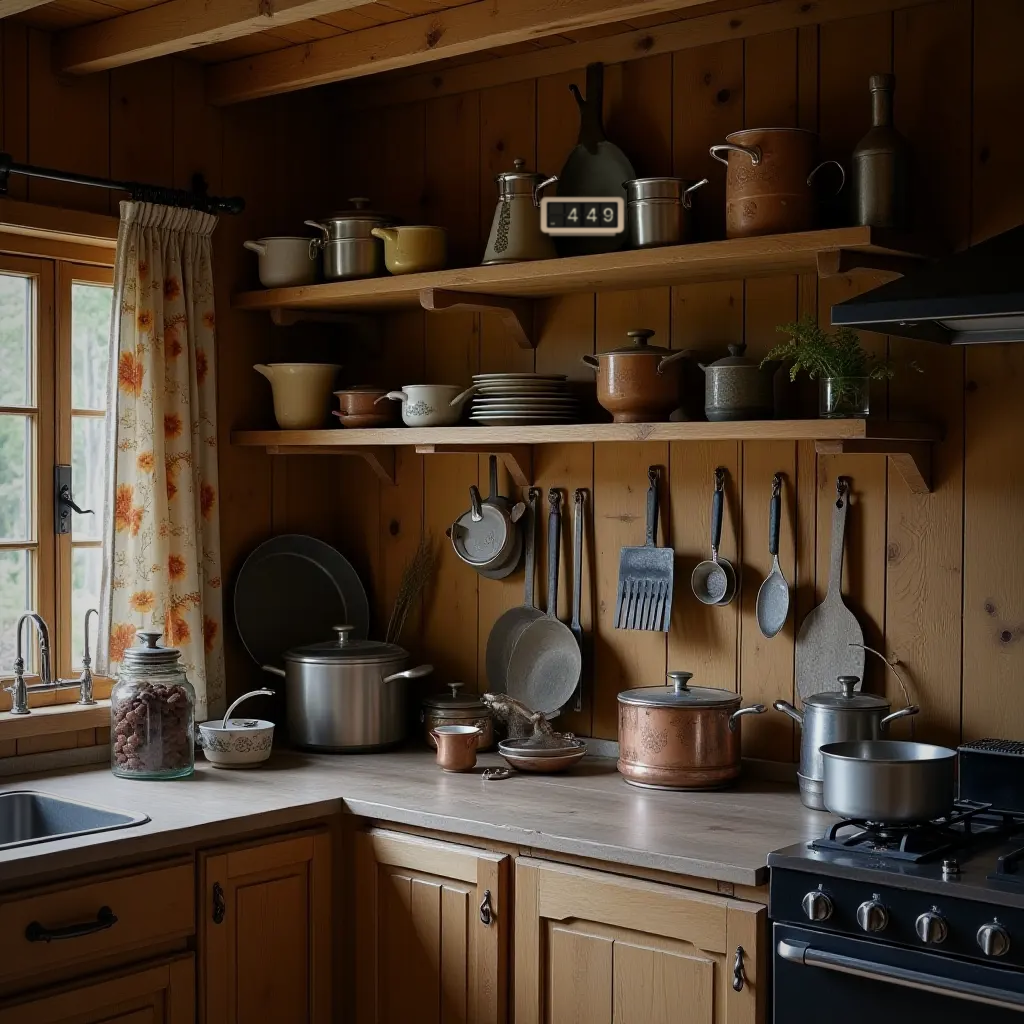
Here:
h=4 m=49
